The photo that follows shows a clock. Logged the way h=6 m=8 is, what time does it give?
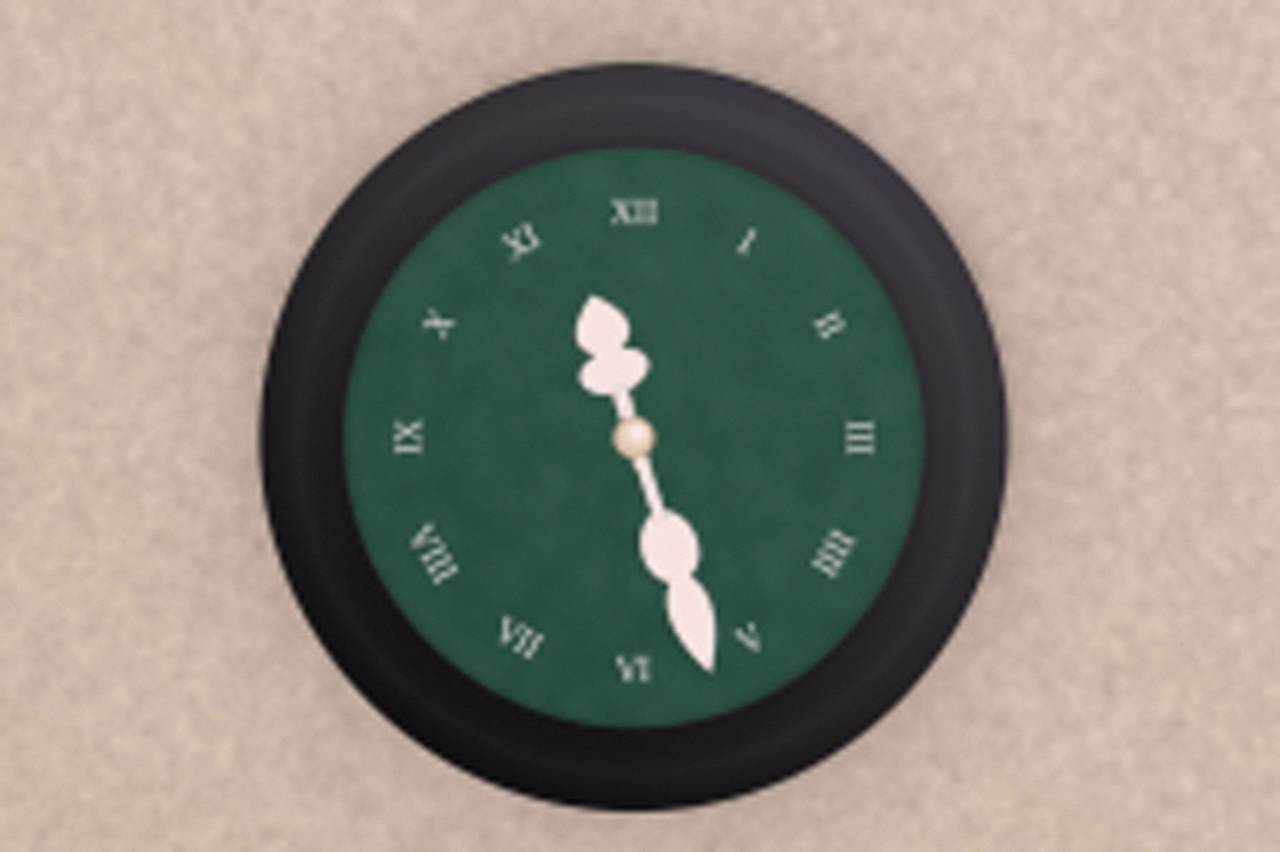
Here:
h=11 m=27
